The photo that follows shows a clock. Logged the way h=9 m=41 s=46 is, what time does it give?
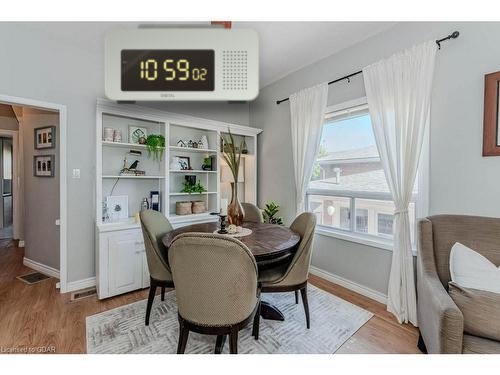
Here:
h=10 m=59 s=2
